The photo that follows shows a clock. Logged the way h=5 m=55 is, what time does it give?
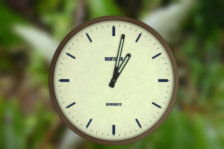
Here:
h=1 m=2
